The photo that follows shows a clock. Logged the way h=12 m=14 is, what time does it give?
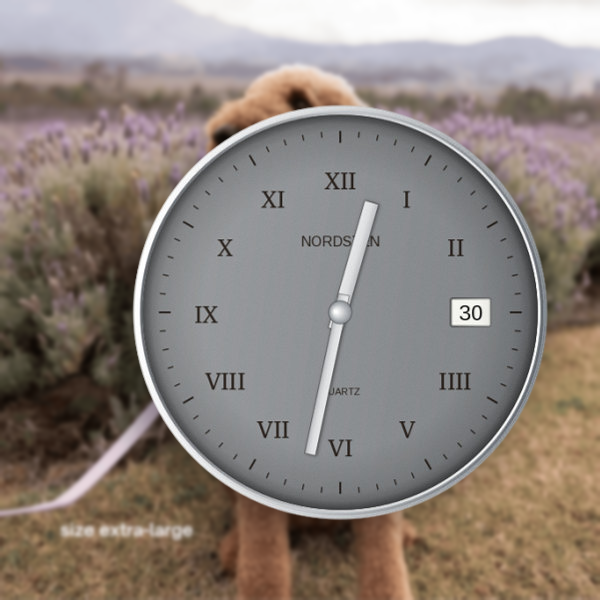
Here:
h=12 m=32
